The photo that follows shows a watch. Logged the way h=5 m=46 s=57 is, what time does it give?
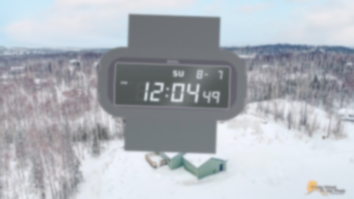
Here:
h=12 m=4 s=49
